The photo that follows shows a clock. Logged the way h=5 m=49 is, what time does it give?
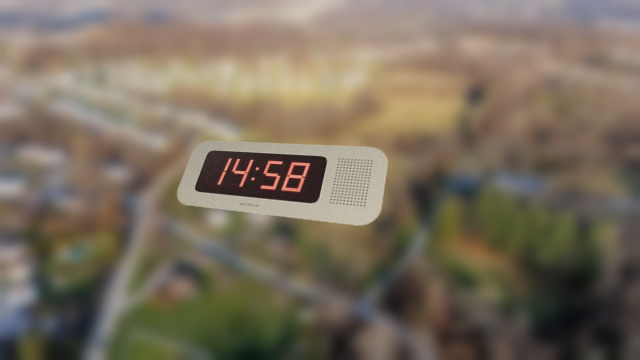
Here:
h=14 m=58
